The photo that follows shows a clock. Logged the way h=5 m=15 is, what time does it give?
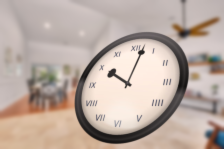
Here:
h=10 m=2
